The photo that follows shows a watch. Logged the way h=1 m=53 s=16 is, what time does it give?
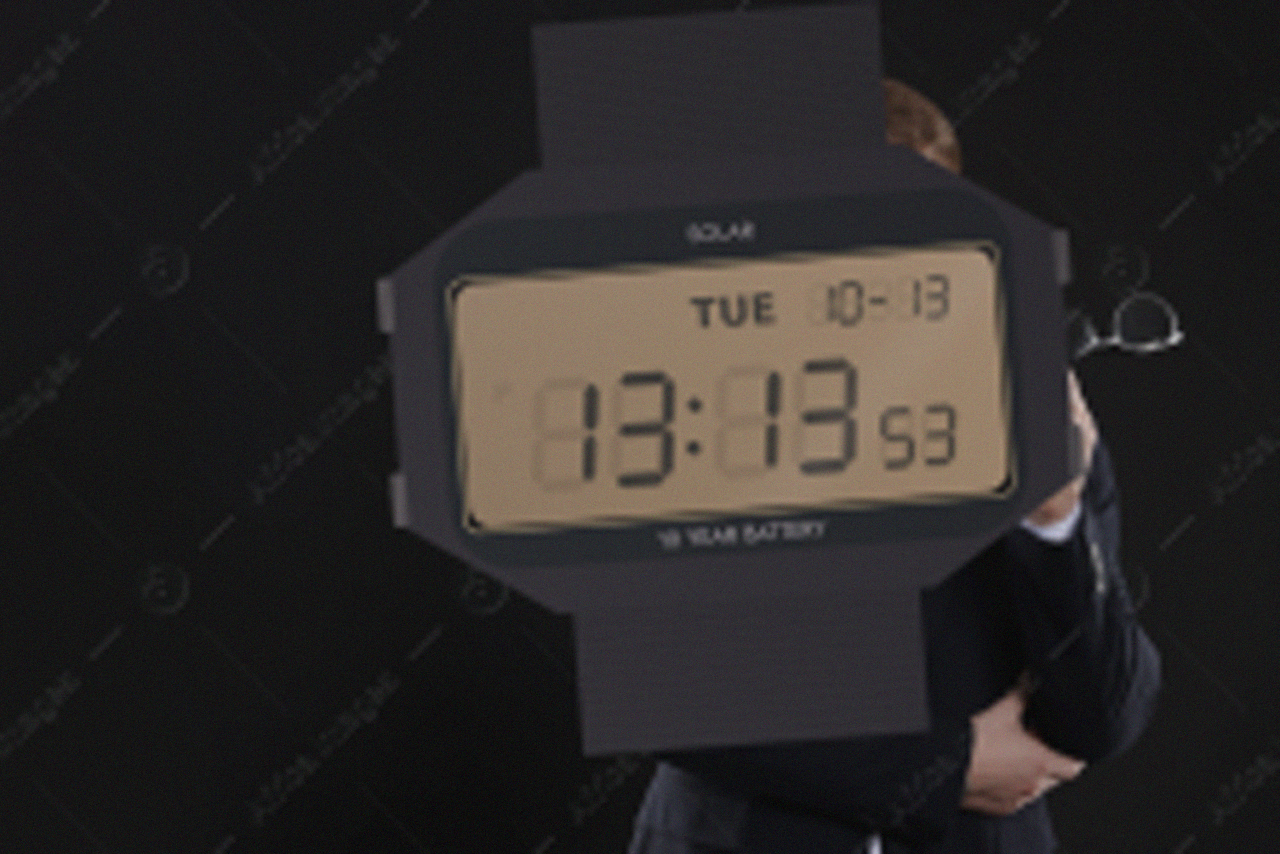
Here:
h=13 m=13 s=53
